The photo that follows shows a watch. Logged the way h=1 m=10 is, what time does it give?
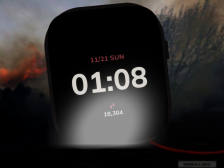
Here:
h=1 m=8
